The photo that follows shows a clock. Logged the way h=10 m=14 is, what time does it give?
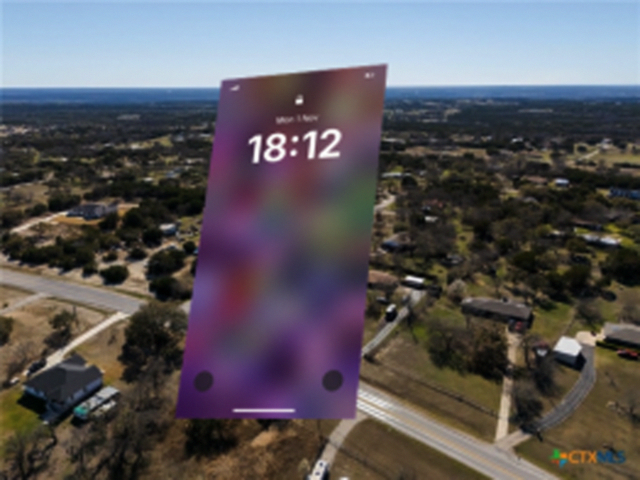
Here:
h=18 m=12
